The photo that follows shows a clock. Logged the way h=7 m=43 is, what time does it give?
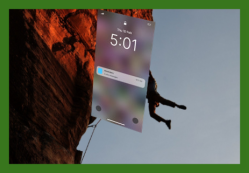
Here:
h=5 m=1
